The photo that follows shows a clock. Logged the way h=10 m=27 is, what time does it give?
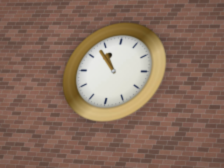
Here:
h=10 m=53
